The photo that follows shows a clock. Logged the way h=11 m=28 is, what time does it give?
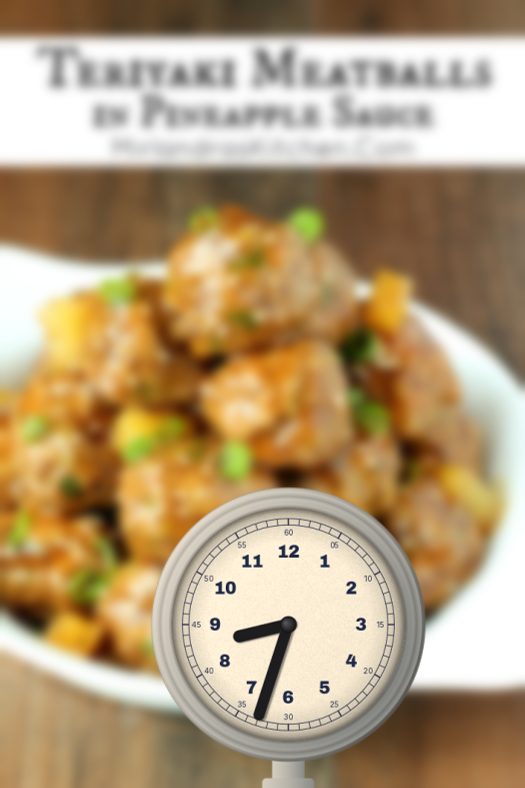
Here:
h=8 m=33
